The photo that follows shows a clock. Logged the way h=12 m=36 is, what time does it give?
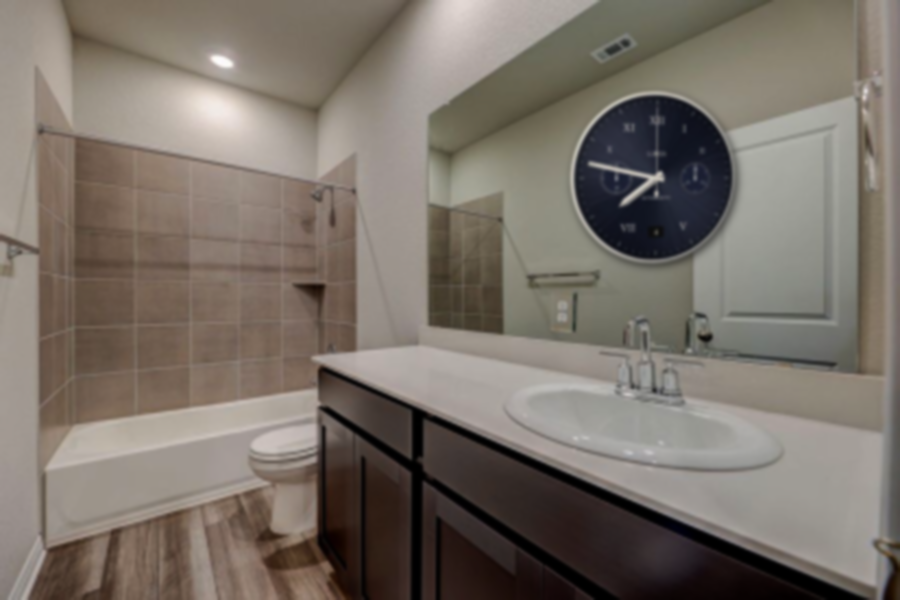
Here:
h=7 m=47
